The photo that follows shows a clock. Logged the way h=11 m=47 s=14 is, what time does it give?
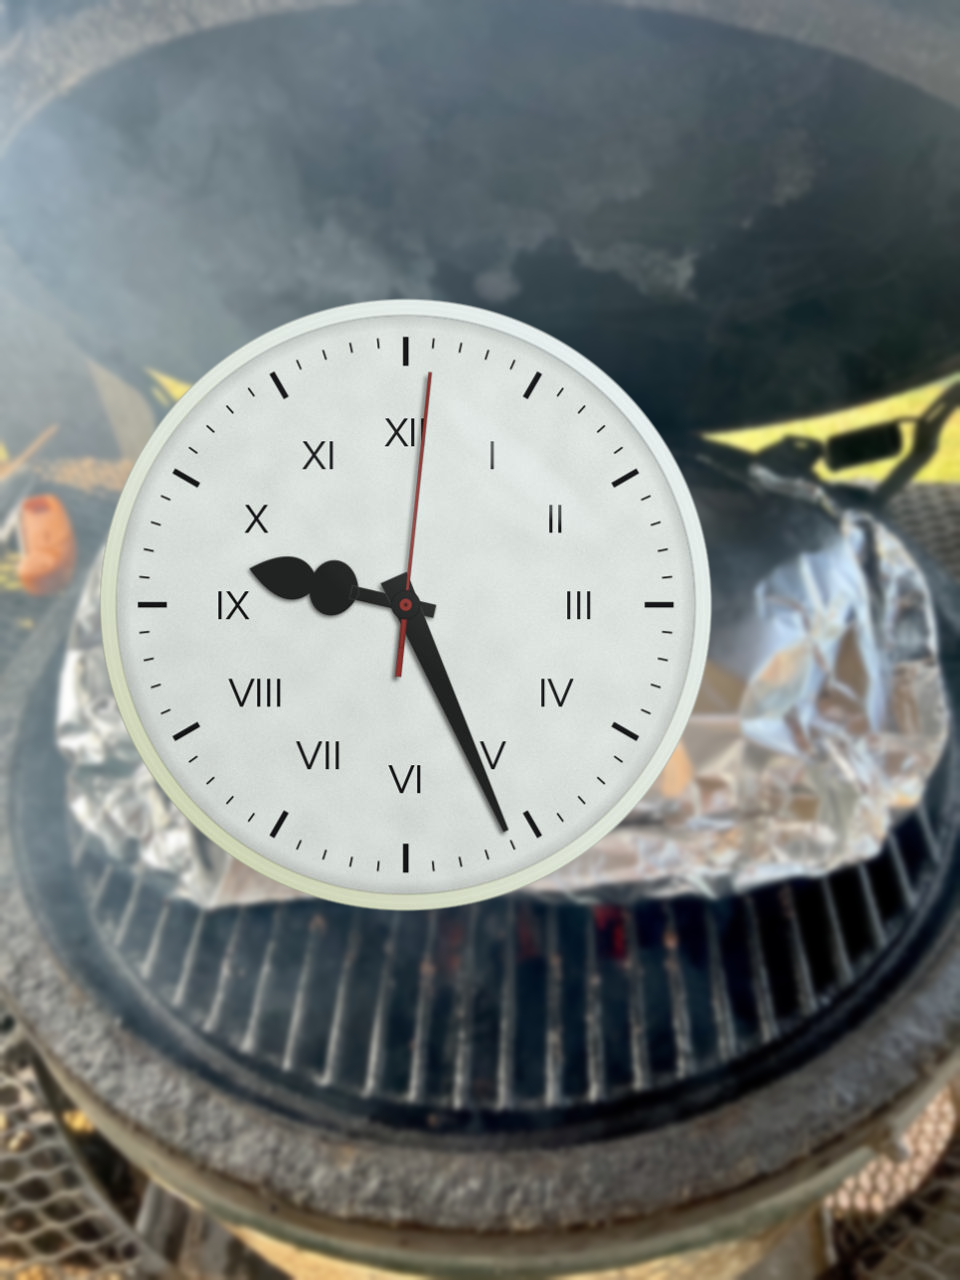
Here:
h=9 m=26 s=1
